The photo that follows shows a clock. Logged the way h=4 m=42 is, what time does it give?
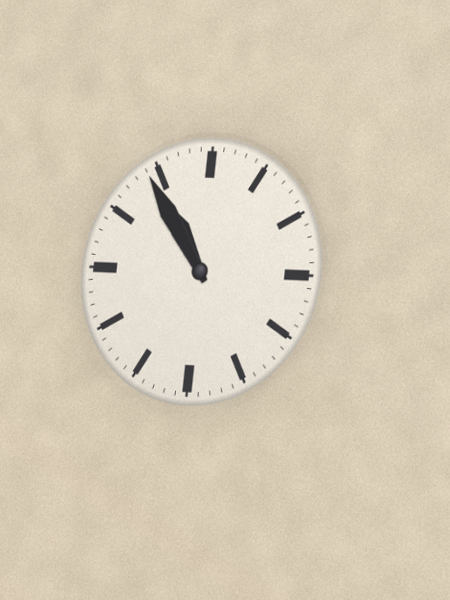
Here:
h=10 m=54
